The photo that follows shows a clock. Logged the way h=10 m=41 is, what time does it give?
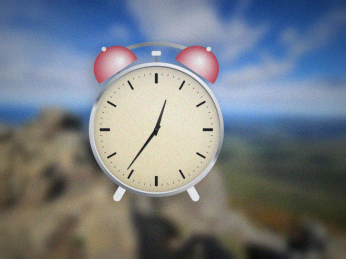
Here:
h=12 m=36
